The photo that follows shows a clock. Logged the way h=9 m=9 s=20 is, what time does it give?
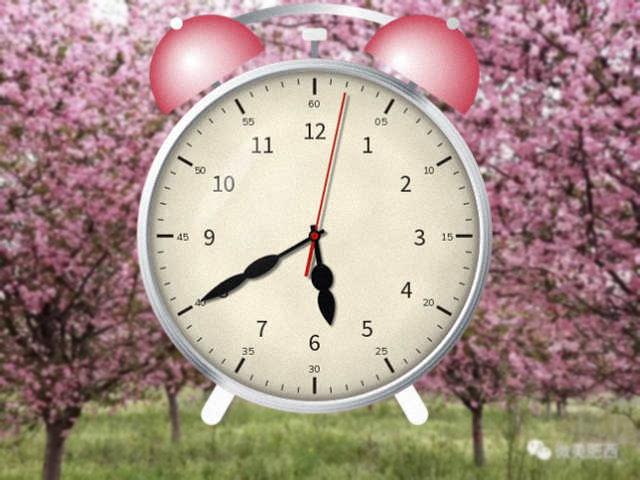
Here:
h=5 m=40 s=2
